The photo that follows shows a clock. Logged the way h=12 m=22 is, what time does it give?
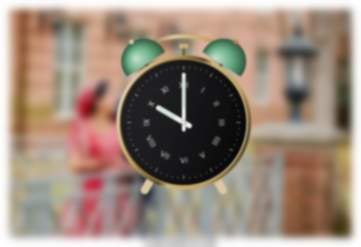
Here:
h=10 m=0
